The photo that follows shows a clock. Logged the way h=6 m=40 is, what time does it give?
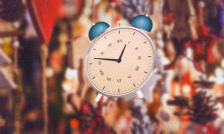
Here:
h=12 m=47
